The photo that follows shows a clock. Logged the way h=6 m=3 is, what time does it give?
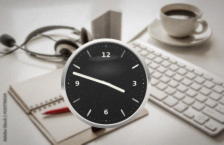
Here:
h=3 m=48
